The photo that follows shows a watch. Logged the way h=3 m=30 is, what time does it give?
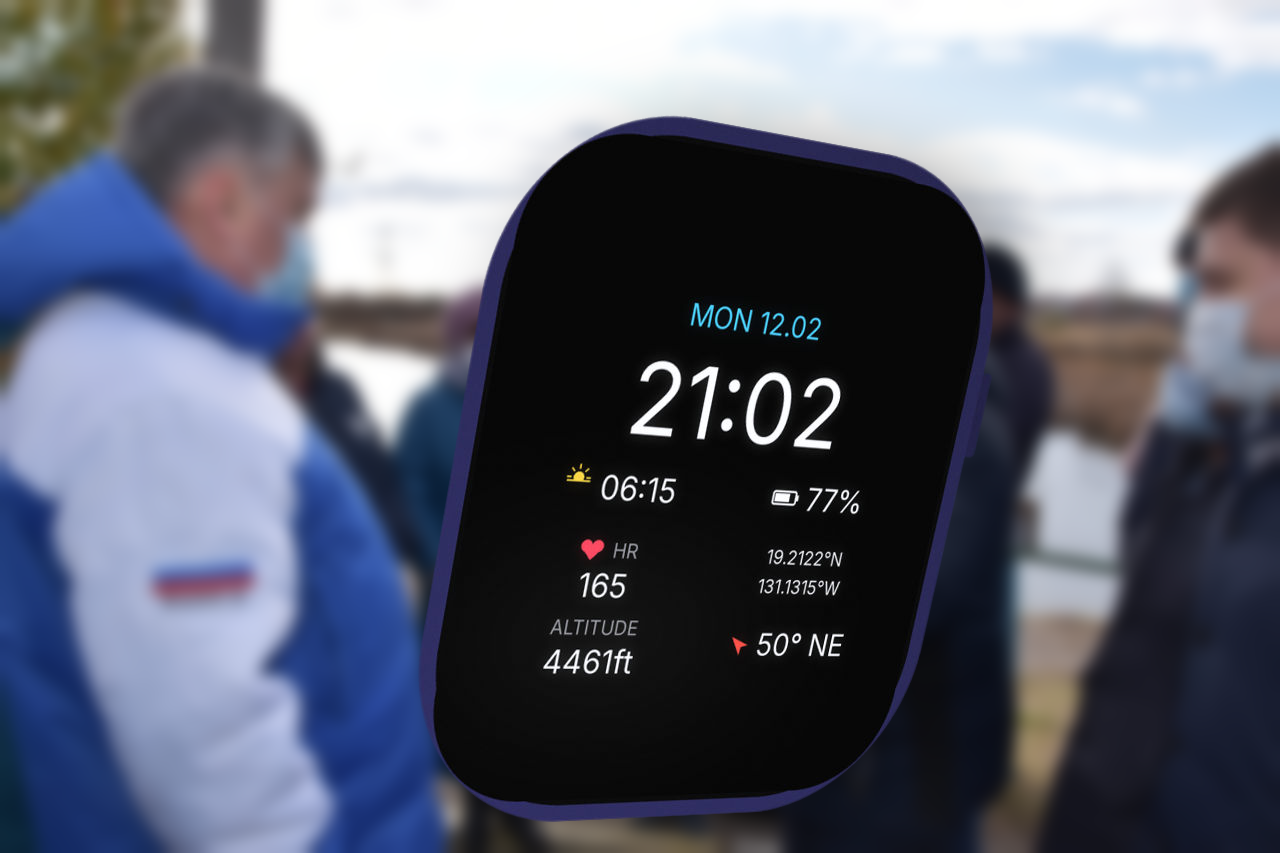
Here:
h=21 m=2
